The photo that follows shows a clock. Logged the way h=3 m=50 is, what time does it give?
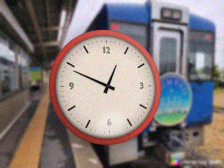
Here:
h=12 m=49
